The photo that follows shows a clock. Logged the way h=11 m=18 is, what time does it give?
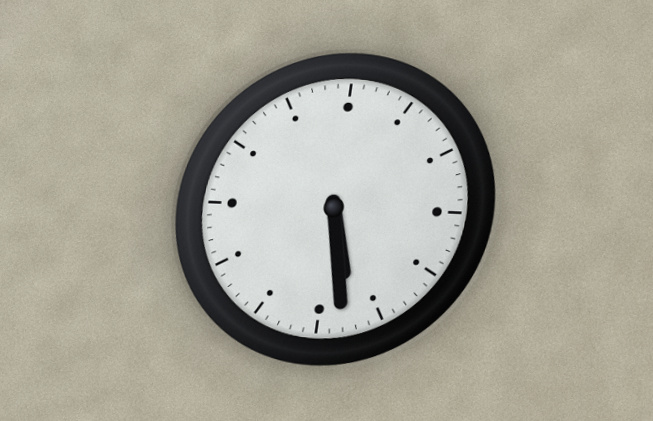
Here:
h=5 m=28
